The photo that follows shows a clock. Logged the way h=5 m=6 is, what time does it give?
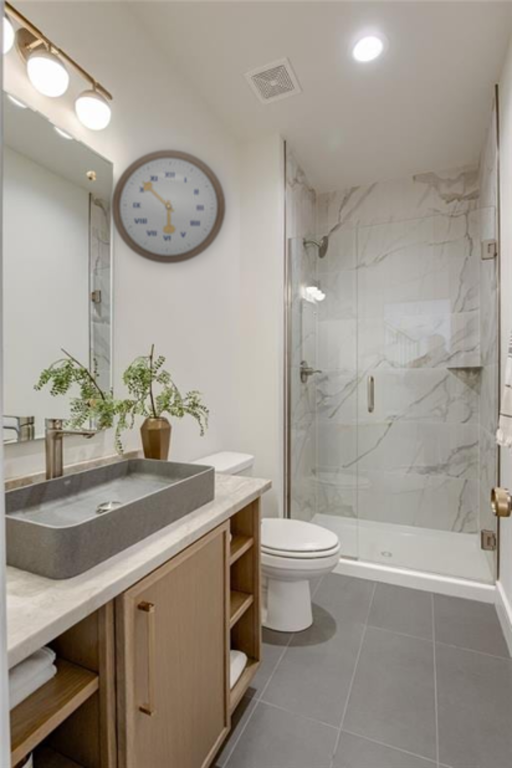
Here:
h=5 m=52
